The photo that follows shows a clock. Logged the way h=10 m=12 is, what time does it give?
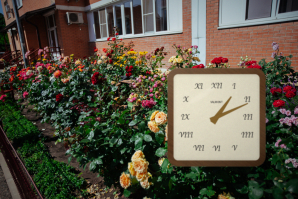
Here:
h=1 m=11
